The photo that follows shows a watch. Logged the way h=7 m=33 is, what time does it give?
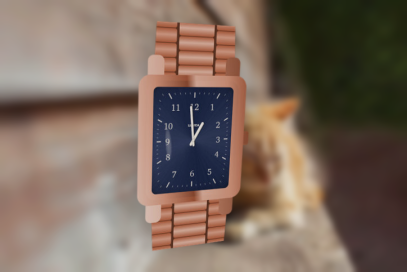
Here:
h=12 m=59
